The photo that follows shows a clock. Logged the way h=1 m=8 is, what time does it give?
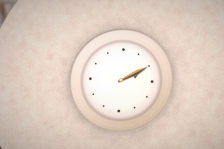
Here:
h=2 m=10
